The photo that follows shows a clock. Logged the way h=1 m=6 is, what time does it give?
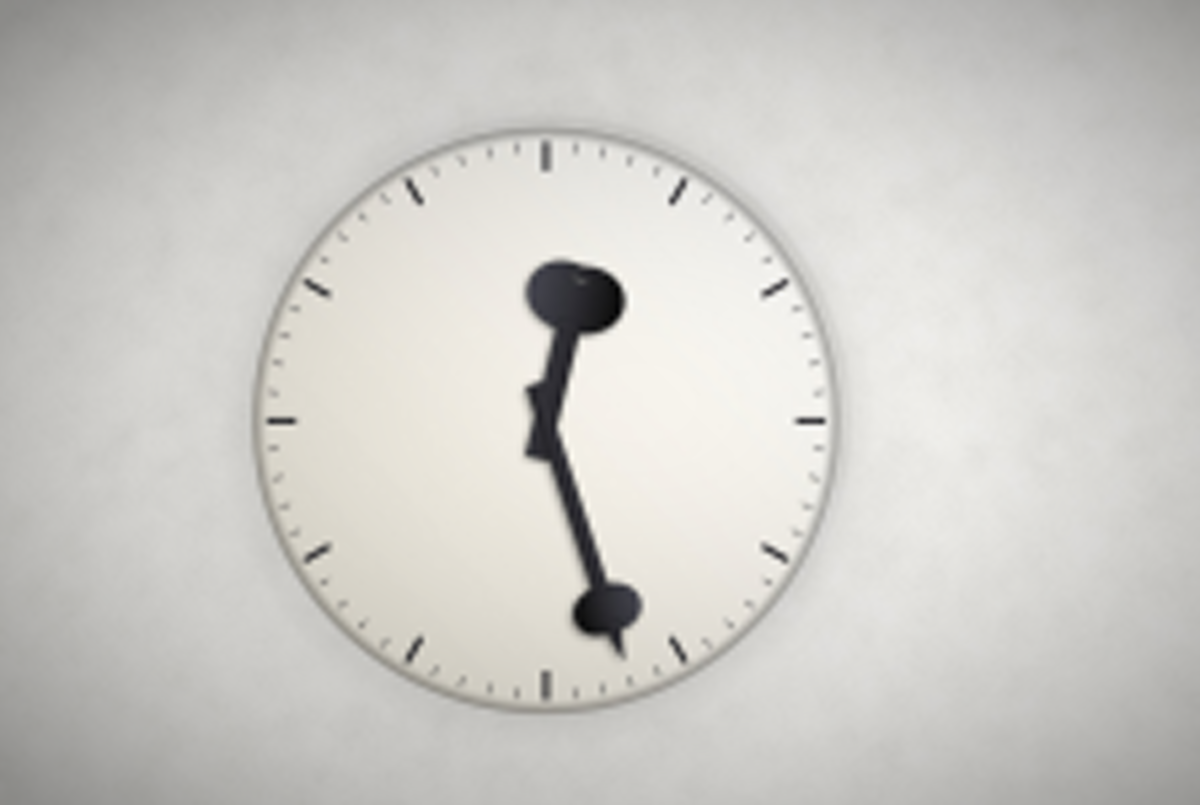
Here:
h=12 m=27
